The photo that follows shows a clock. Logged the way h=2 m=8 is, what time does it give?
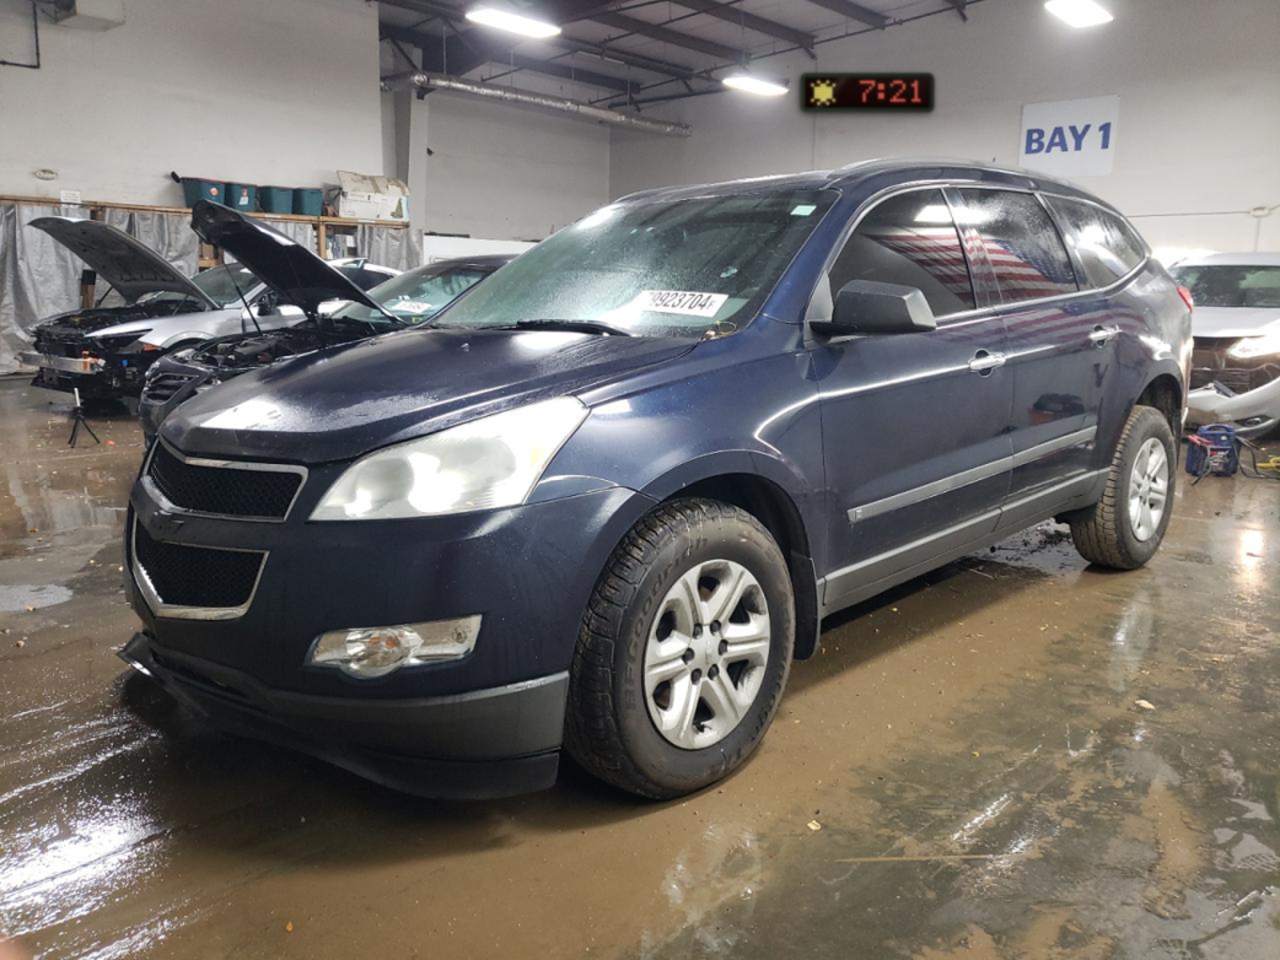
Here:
h=7 m=21
